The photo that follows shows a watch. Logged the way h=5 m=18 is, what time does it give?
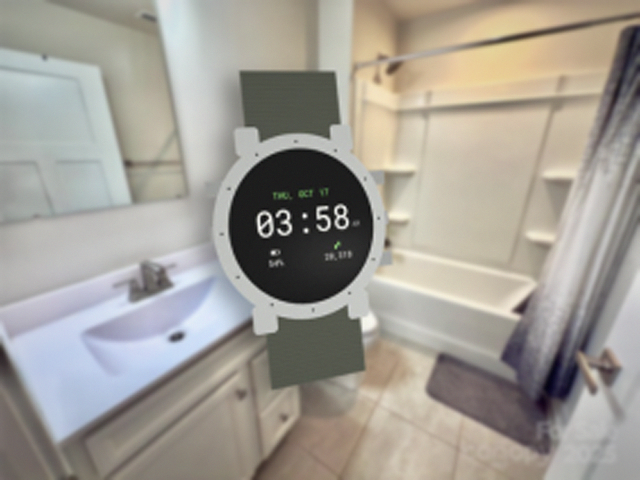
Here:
h=3 m=58
